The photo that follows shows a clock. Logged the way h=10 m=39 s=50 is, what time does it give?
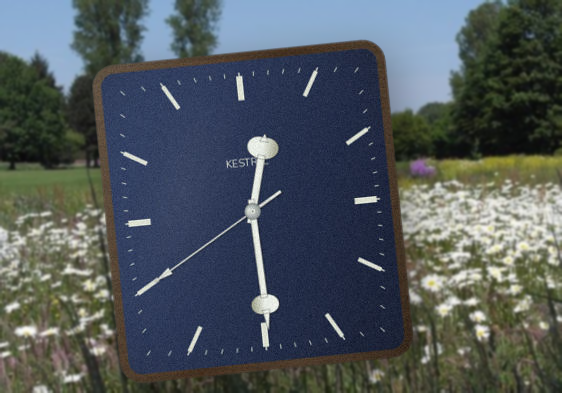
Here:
h=12 m=29 s=40
